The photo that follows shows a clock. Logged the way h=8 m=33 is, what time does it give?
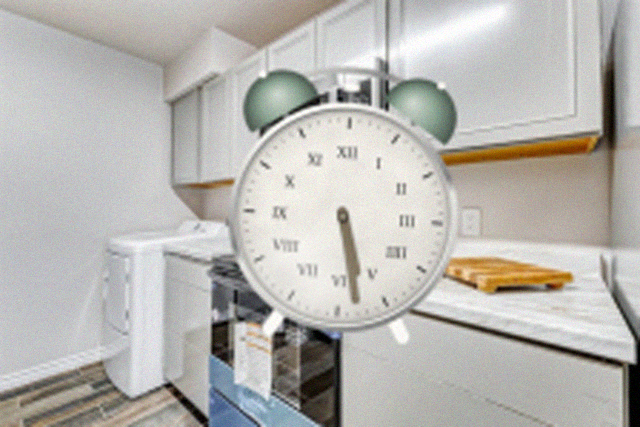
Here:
h=5 m=28
